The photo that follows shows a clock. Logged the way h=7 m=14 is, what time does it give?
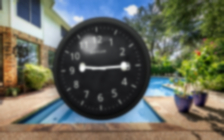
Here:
h=9 m=15
